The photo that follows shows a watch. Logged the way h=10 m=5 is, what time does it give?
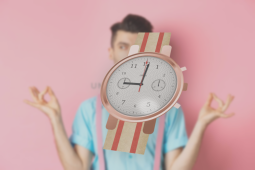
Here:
h=9 m=1
